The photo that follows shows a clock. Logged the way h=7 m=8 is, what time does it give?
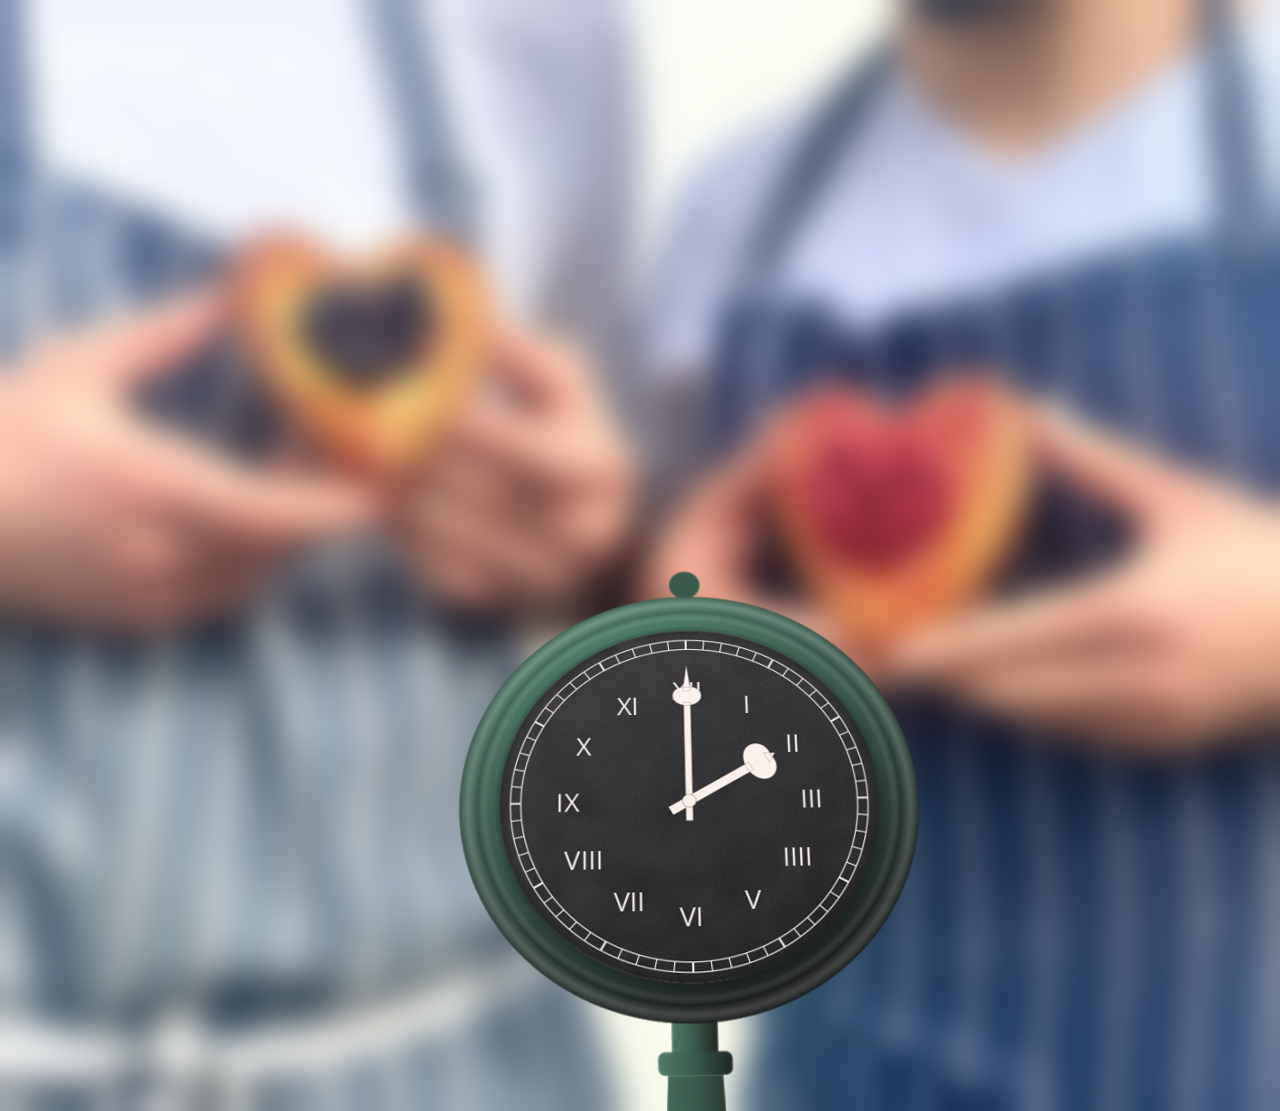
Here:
h=2 m=0
